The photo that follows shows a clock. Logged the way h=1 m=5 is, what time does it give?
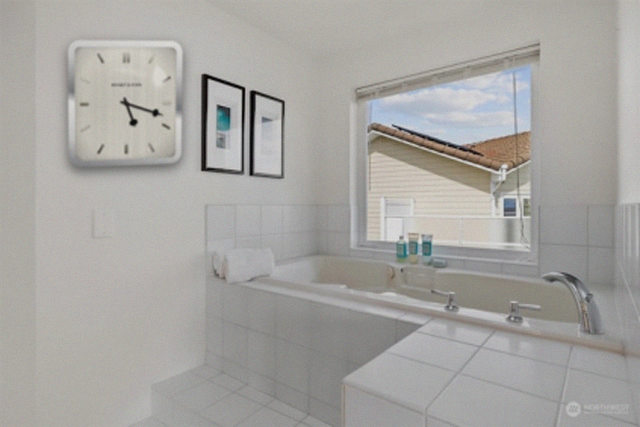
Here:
h=5 m=18
